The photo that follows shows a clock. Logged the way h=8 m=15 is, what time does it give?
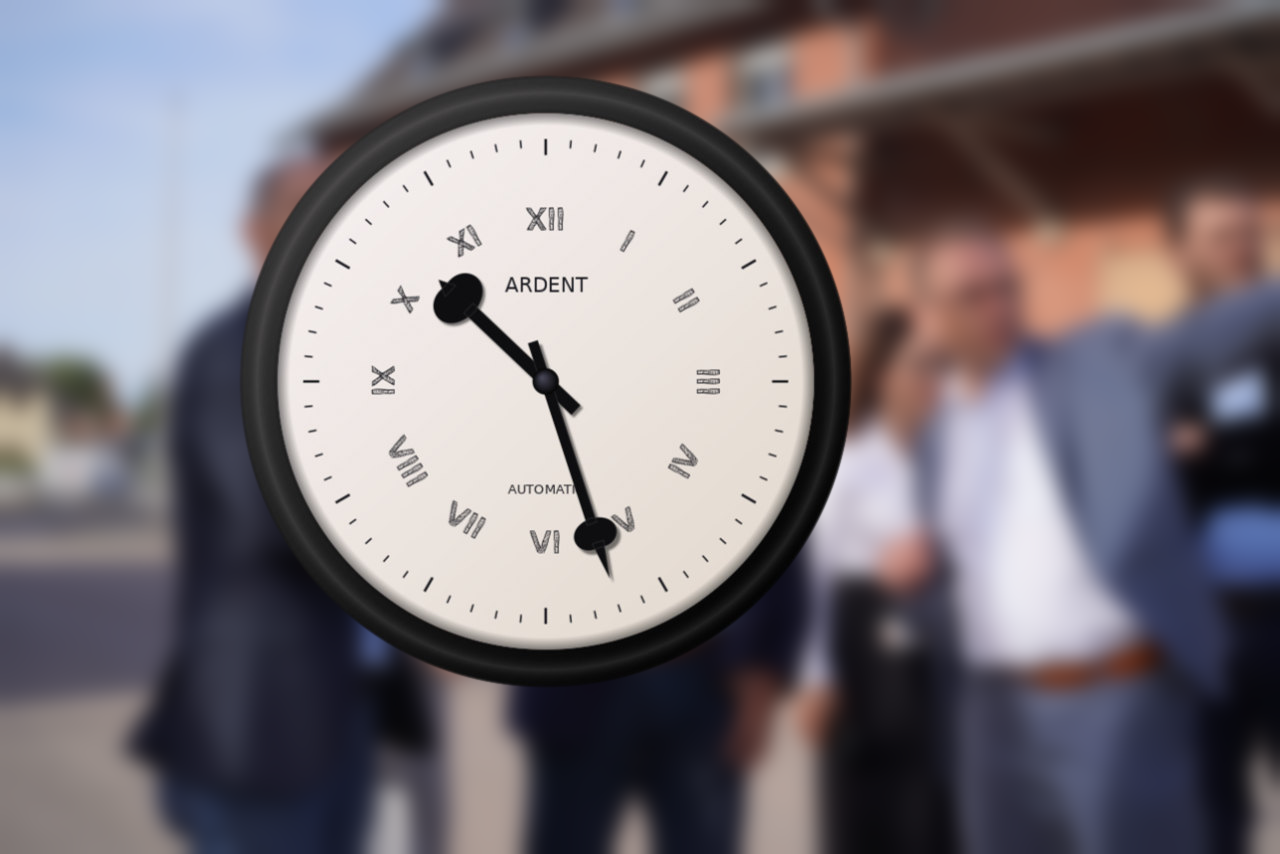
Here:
h=10 m=27
